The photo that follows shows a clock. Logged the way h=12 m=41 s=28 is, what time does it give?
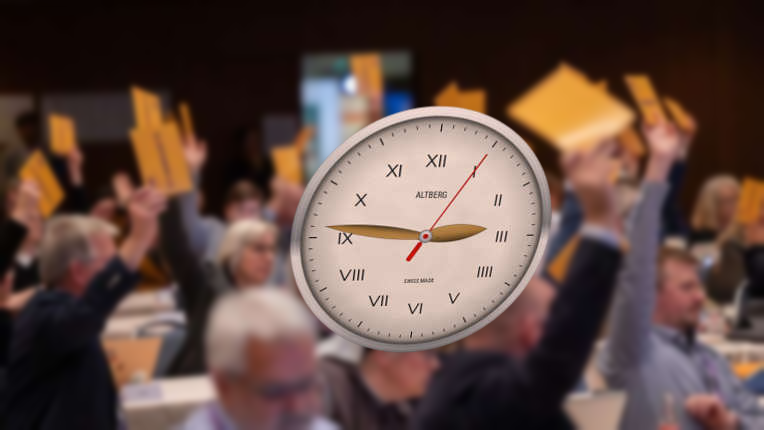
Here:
h=2 m=46 s=5
